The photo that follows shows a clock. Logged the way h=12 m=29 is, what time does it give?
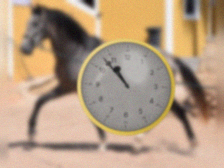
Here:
h=10 m=53
